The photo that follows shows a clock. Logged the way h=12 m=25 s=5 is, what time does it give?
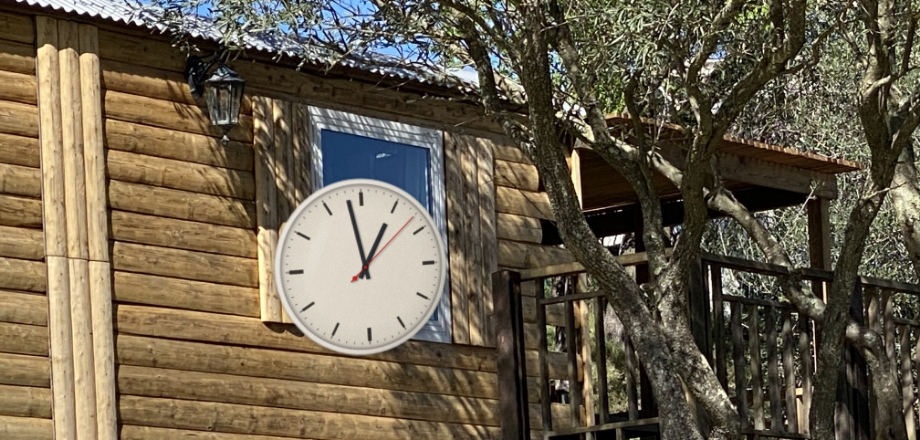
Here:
h=12 m=58 s=8
